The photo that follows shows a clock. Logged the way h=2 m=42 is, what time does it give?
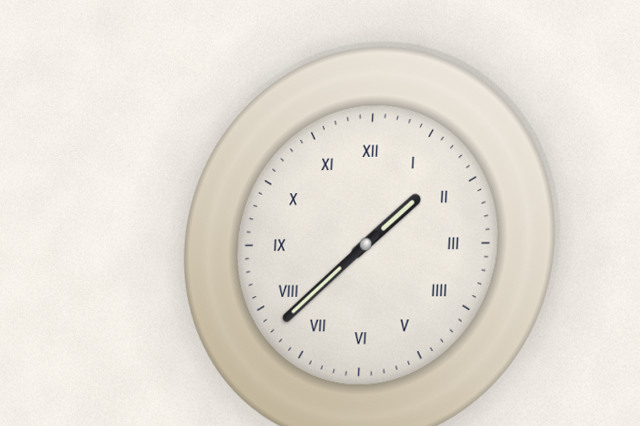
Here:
h=1 m=38
